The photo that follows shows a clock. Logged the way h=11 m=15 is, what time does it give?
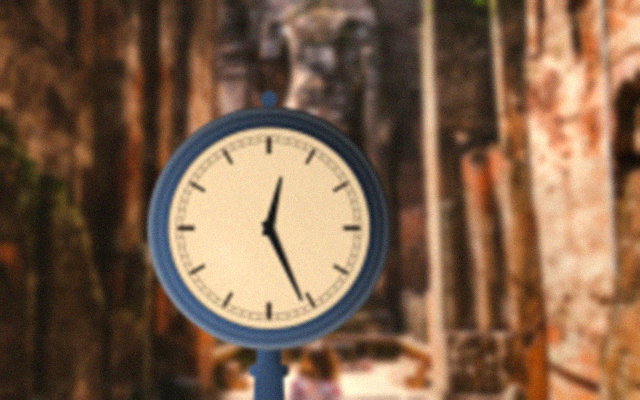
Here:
h=12 m=26
